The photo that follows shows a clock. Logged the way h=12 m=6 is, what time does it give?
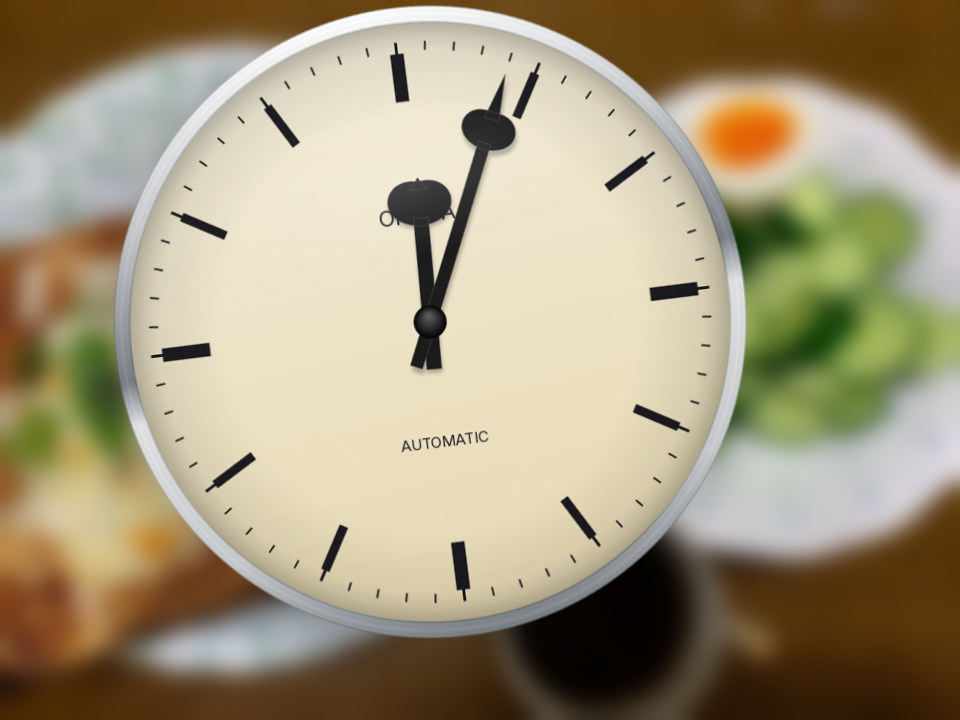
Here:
h=12 m=4
